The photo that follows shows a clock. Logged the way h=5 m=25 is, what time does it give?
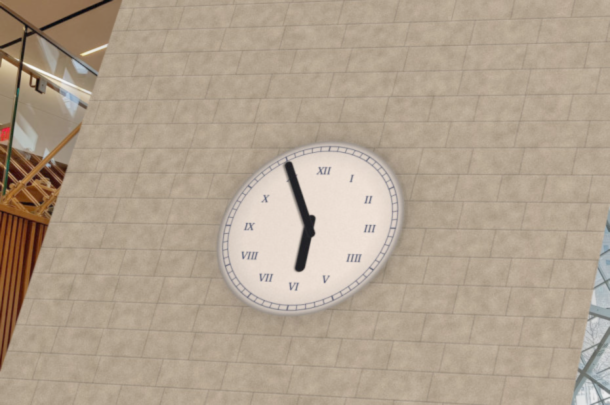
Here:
h=5 m=55
